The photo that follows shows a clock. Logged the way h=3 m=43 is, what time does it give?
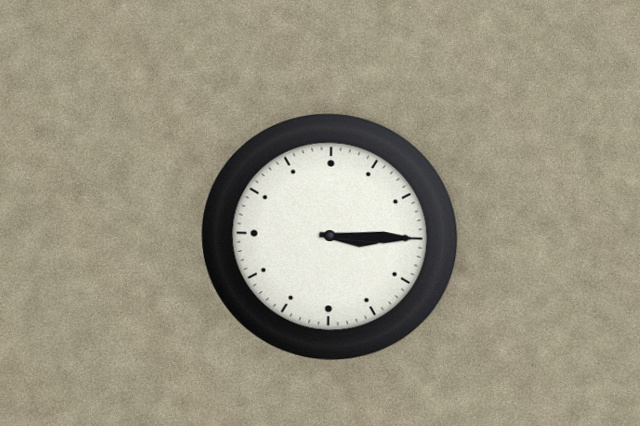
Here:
h=3 m=15
